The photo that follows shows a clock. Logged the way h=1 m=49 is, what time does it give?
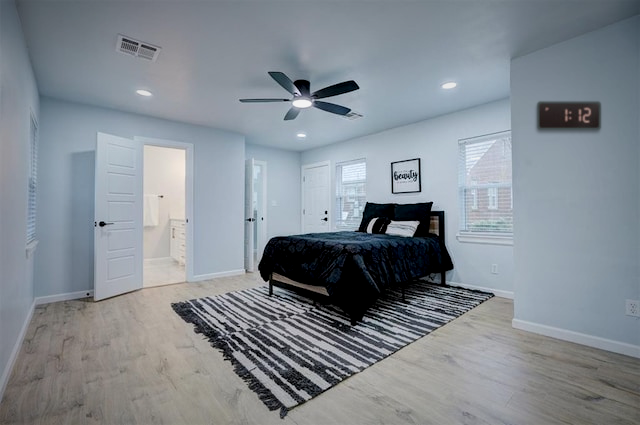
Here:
h=1 m=12
